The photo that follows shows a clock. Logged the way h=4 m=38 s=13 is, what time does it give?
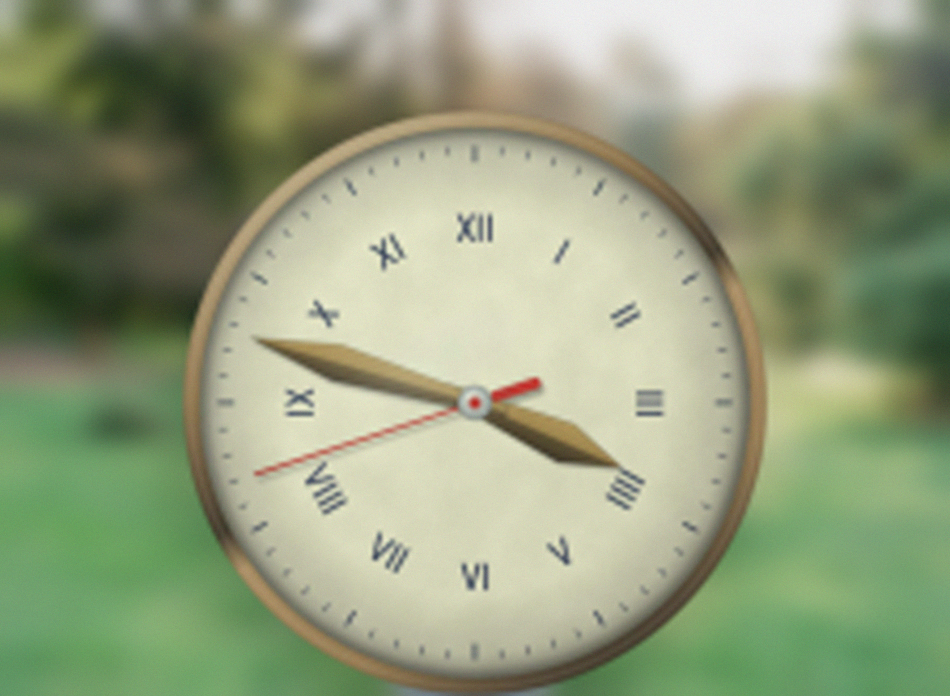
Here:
h=3 m=47 s=42
